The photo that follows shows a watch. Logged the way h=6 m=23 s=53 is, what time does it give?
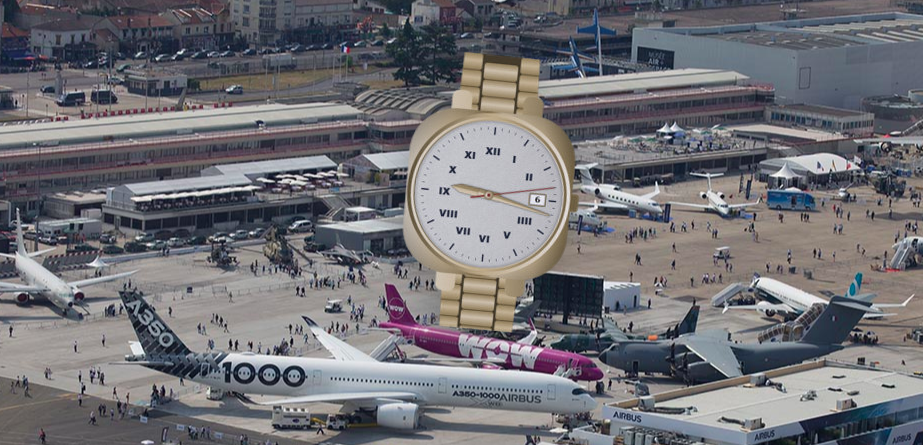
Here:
h=9 m=17 s=13
